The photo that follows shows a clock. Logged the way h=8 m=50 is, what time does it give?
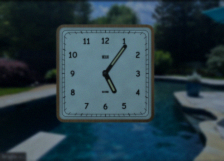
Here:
h=5 m=6
